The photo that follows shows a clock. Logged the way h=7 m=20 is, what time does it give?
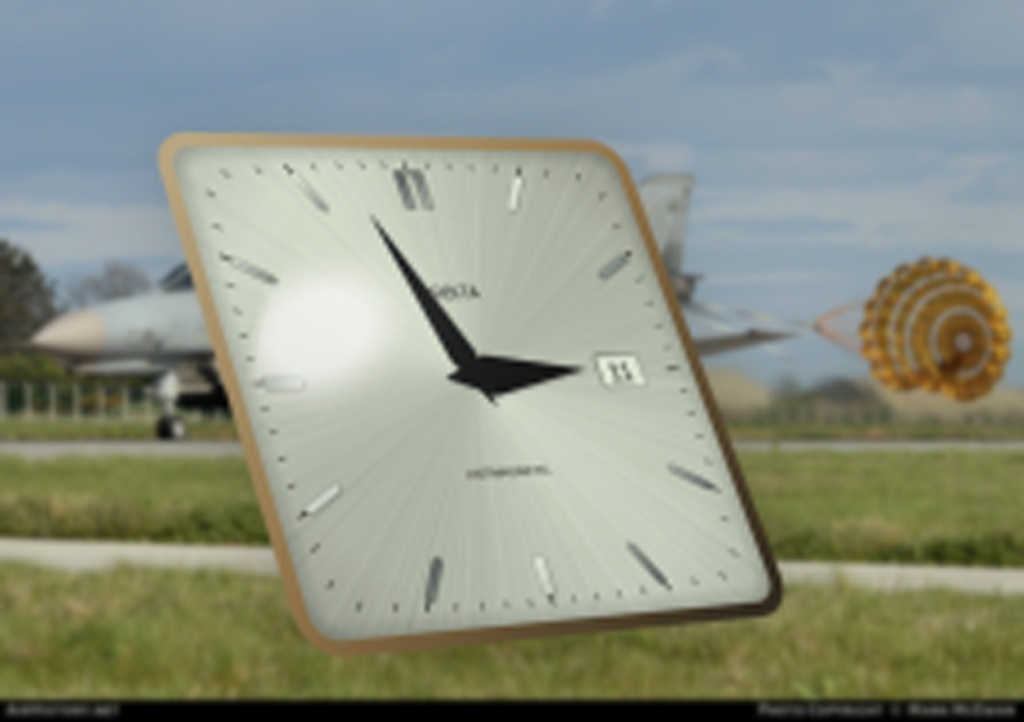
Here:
h=2 m=57
